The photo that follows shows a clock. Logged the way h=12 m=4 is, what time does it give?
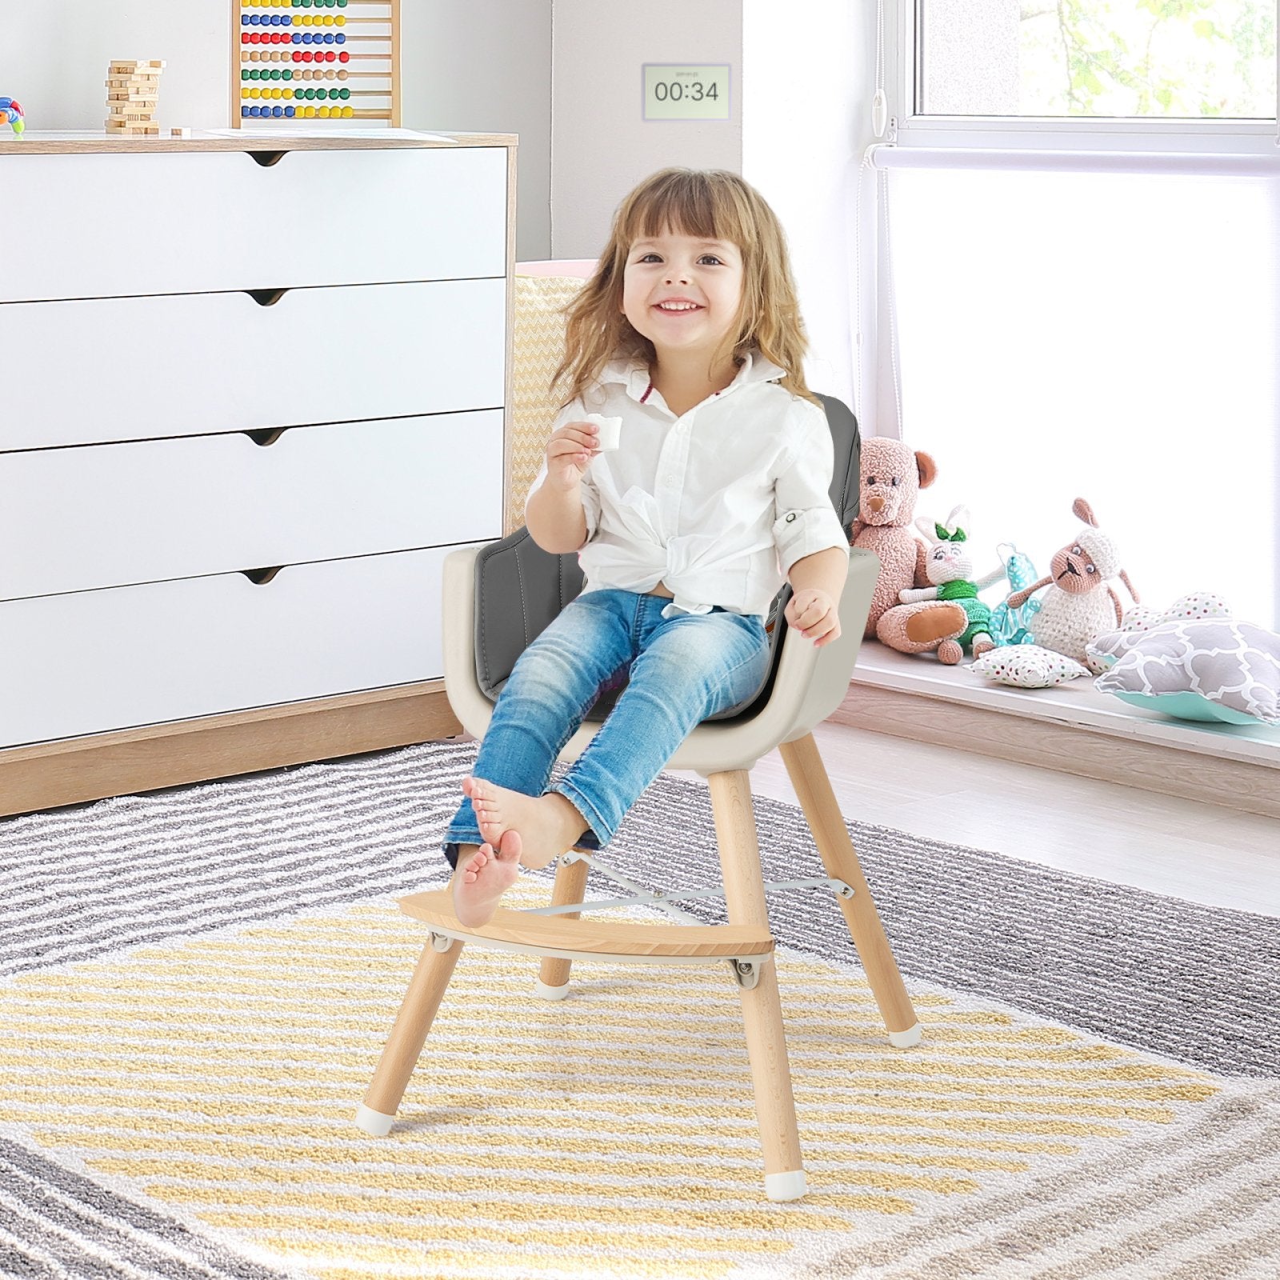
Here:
h=0 m=34
